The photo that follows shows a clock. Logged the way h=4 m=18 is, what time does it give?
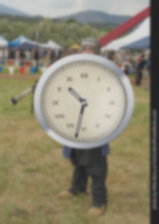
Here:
h=10 m=32
